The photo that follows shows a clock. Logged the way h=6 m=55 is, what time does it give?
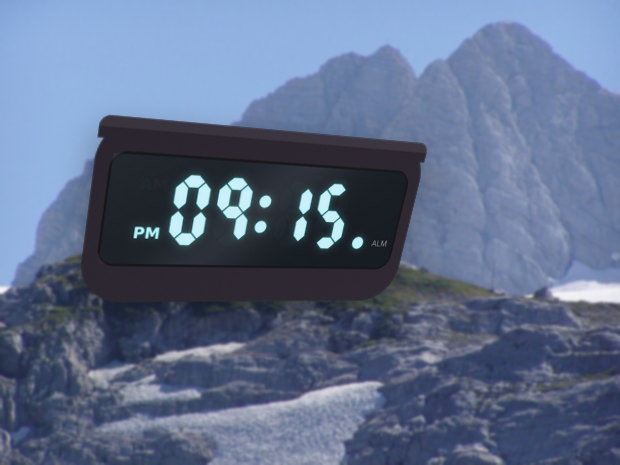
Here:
h=9 m=15
